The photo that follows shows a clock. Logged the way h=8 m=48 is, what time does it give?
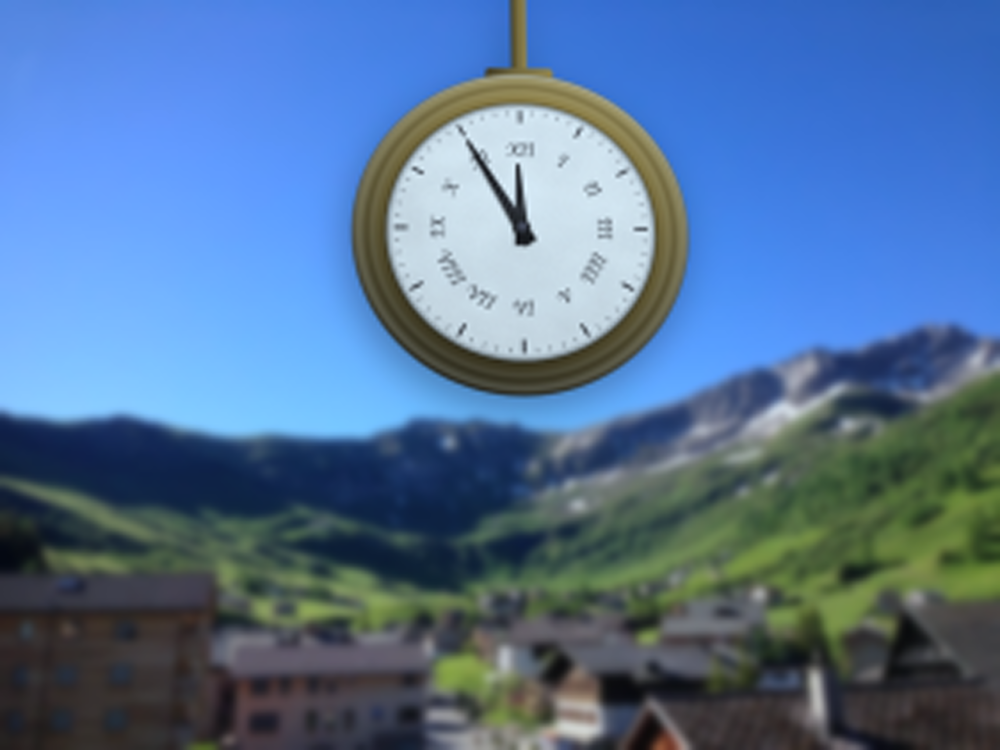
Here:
h=11 m=55
